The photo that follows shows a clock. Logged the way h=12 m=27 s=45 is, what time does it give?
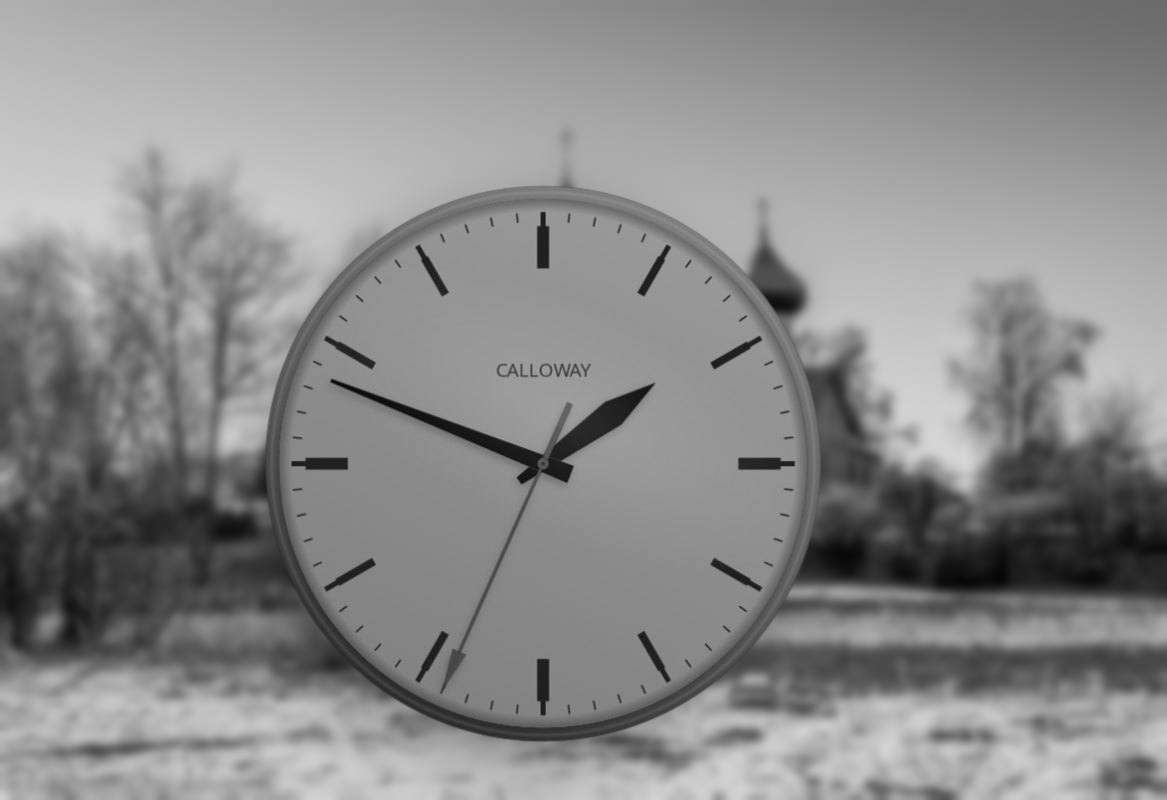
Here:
h=1 m=48 s=34
